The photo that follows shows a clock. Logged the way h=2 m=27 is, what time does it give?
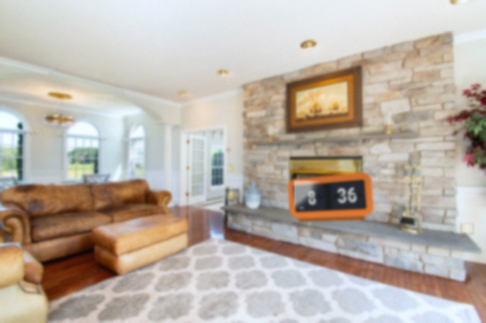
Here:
h=8 m=36
